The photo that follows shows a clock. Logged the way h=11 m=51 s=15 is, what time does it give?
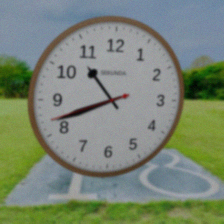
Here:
h=10 m=41 s=42
